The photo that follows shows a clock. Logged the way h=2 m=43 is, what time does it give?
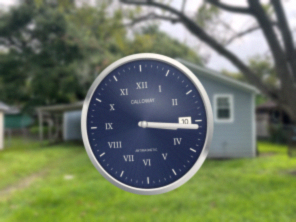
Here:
h=3 m=16
